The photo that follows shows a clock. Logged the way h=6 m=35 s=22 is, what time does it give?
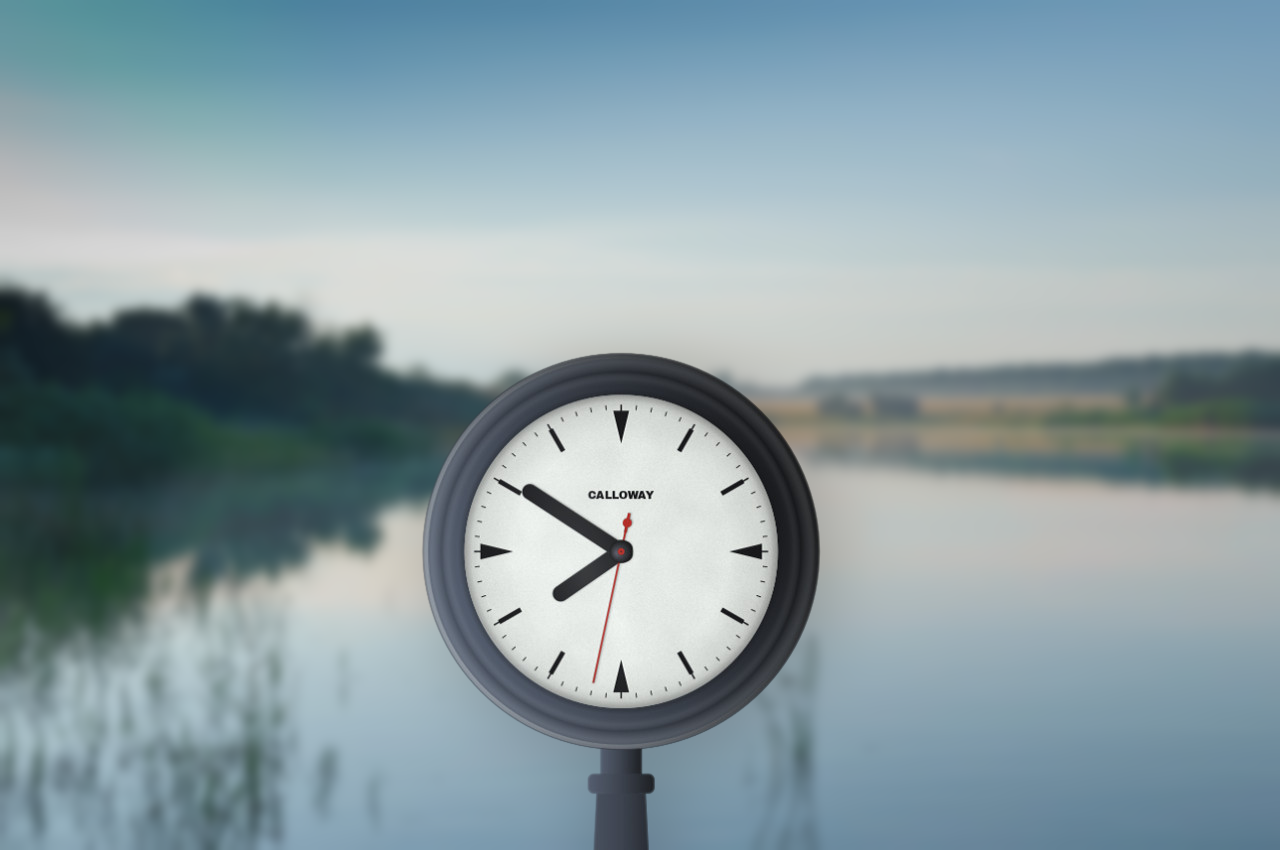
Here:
h=7 m=50 s=32
